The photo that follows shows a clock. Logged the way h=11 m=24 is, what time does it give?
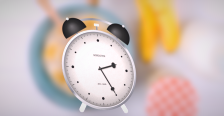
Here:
h=2 m=25
